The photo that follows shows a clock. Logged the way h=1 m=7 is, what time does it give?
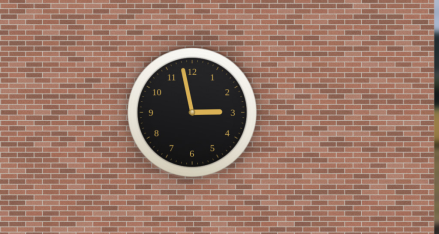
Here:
h=2 m=58
